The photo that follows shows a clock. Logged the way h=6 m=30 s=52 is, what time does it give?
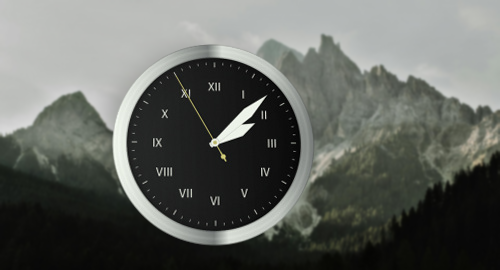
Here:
h=2 m=7 s=55
